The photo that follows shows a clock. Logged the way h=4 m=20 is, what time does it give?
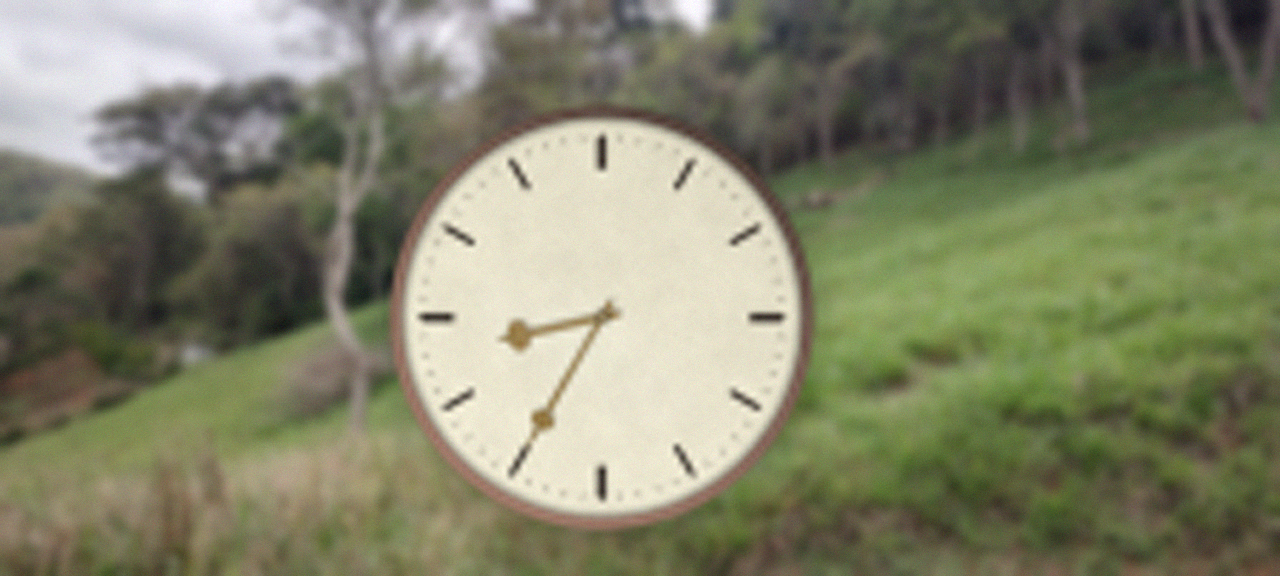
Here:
h=8 m=35
